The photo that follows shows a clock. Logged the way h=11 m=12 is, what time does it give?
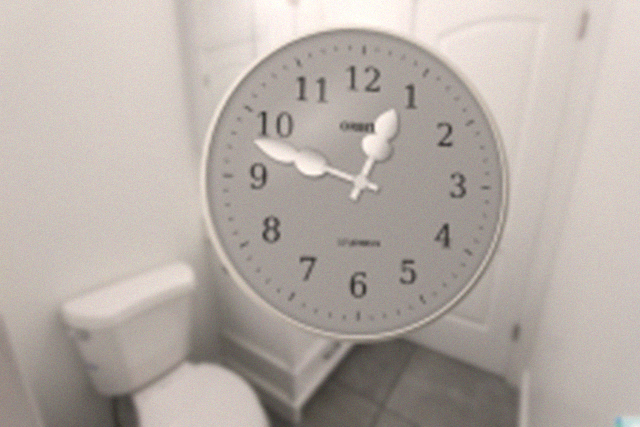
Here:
h=12 m=48
